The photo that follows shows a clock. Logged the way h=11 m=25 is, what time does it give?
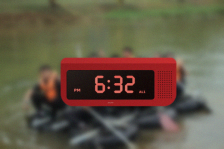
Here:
h=6 m=32
